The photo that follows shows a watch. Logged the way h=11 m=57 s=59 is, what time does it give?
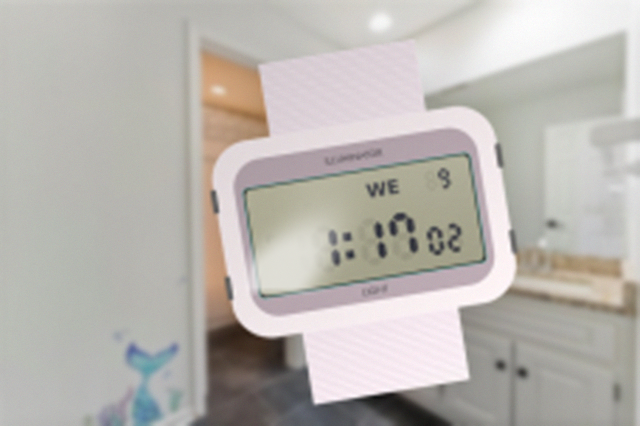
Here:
h=1 m=17 s=2
